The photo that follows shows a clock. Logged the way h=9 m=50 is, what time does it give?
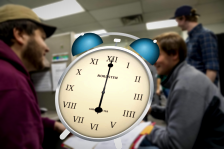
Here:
h=6 m=0
